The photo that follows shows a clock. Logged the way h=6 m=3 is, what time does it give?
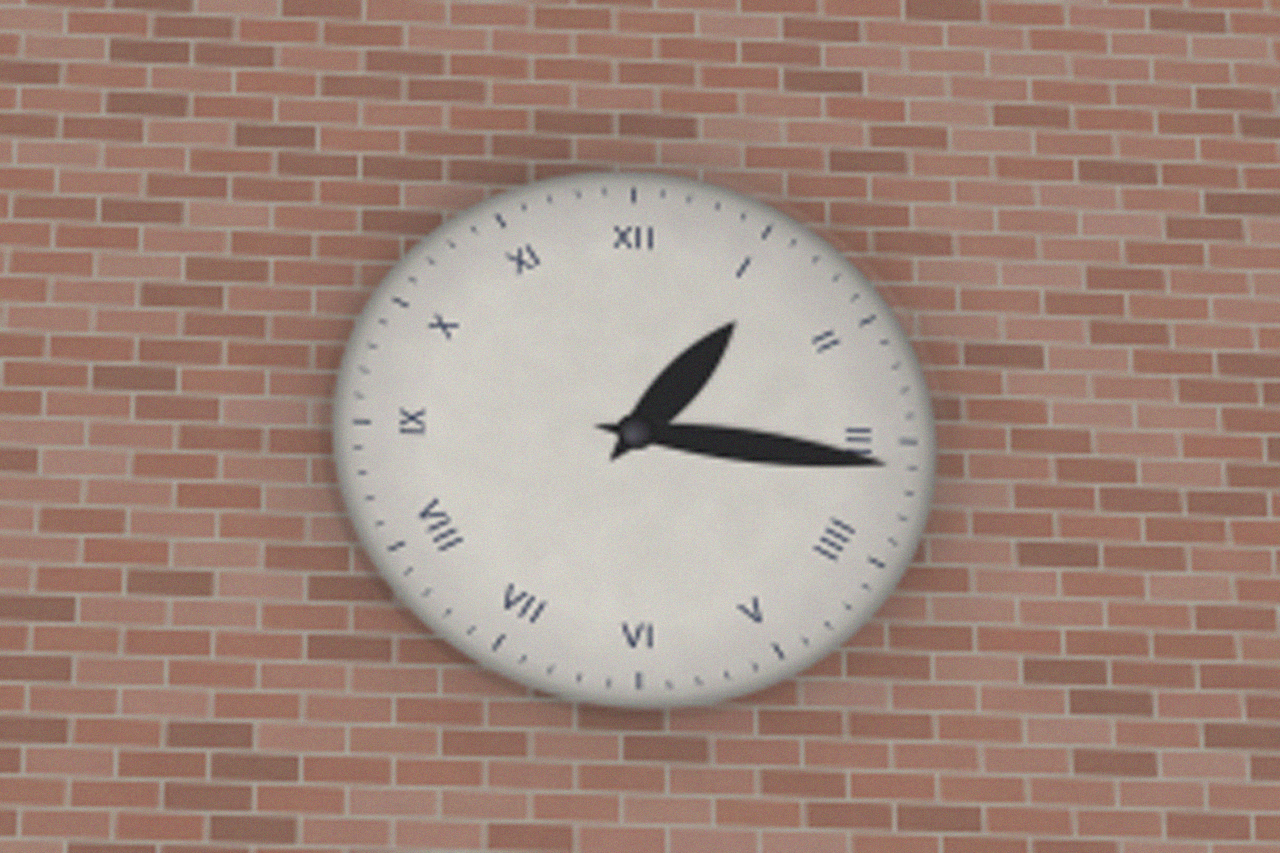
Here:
h=1 m=16
